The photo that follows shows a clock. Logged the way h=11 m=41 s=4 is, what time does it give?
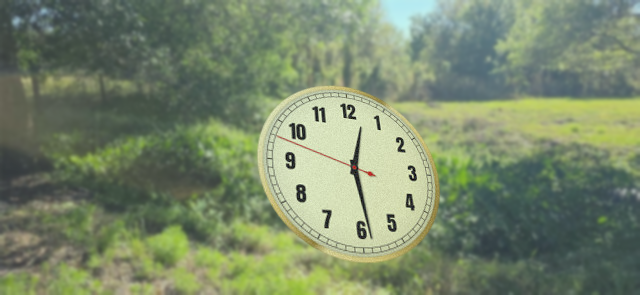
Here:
h=12 m=28 s=48
